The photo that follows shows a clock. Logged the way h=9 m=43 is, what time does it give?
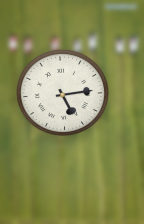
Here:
h=5 m=14
